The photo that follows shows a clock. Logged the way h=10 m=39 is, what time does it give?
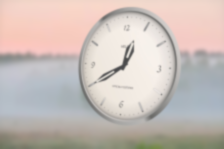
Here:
h=12 m=40
